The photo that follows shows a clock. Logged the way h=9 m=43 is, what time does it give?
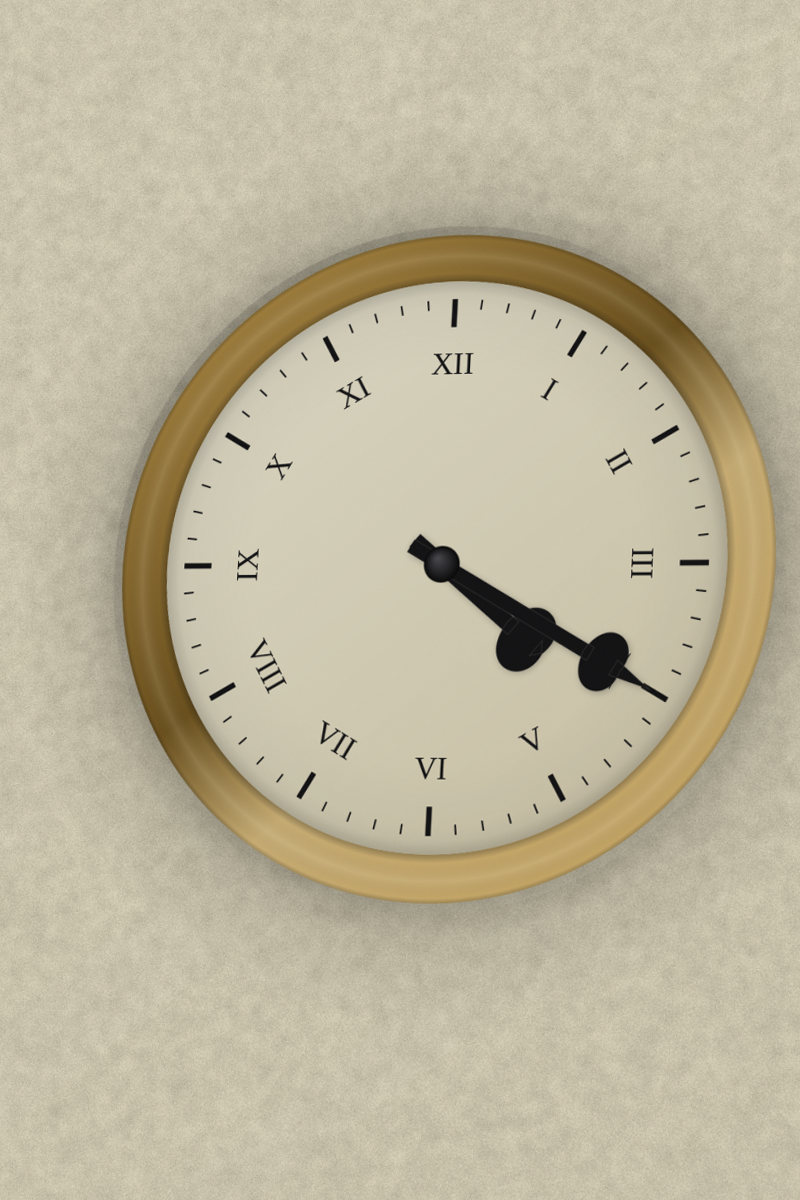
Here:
h=4 m=20
